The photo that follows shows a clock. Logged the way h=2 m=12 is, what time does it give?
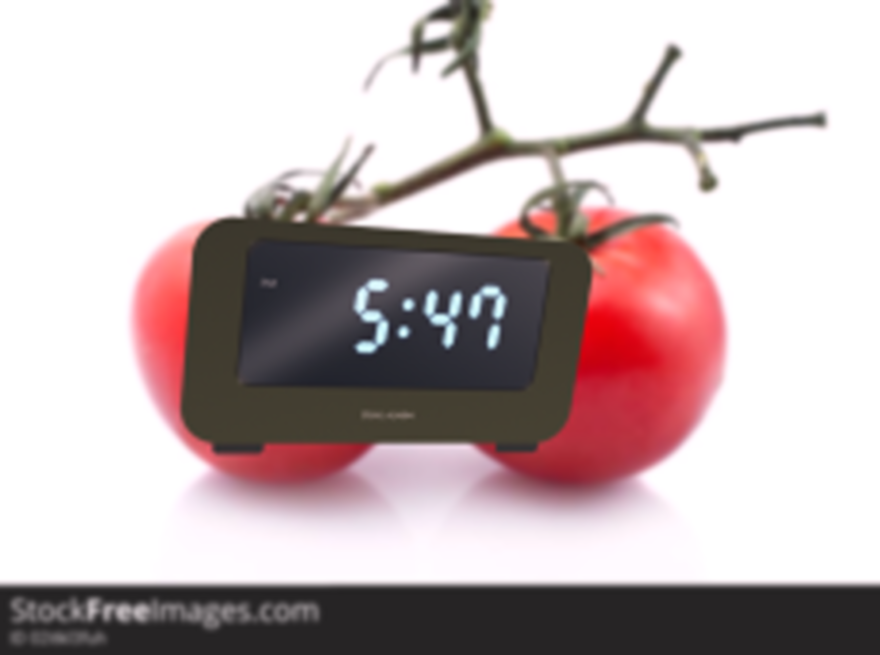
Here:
h=5 m=47
